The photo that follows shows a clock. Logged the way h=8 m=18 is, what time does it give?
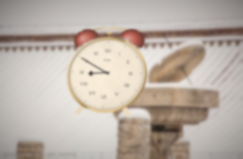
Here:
h=8 m=50
